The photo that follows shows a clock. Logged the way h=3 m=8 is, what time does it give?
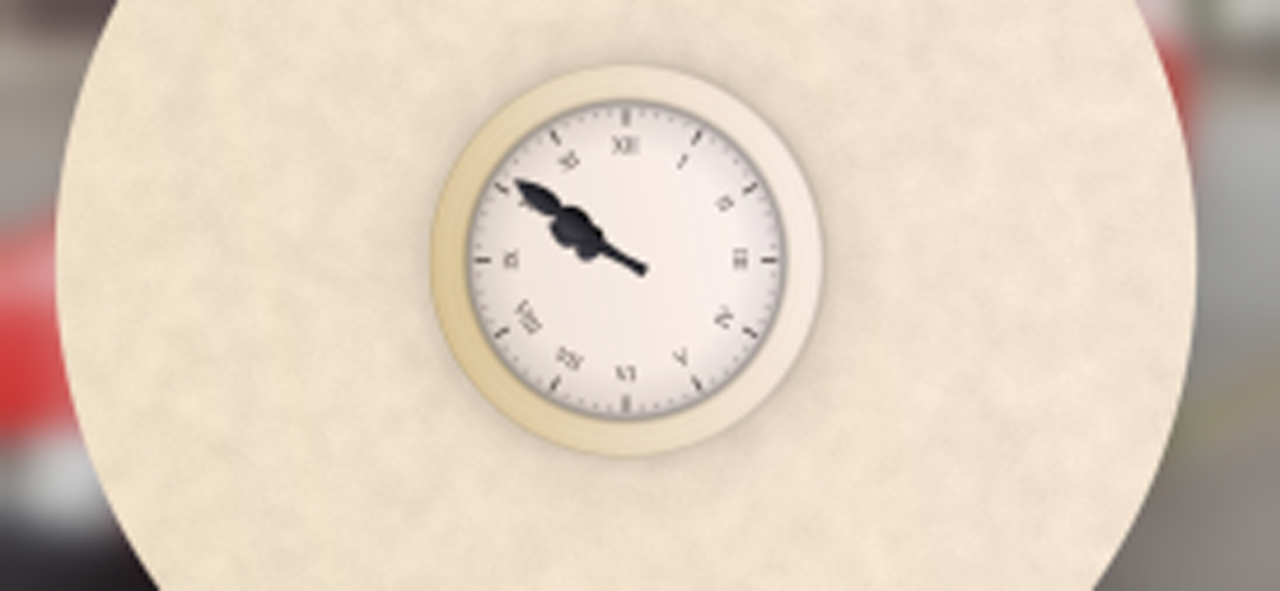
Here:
h=9 m=51
